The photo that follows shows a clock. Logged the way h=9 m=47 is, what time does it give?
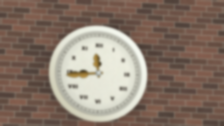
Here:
h=11 m=44
